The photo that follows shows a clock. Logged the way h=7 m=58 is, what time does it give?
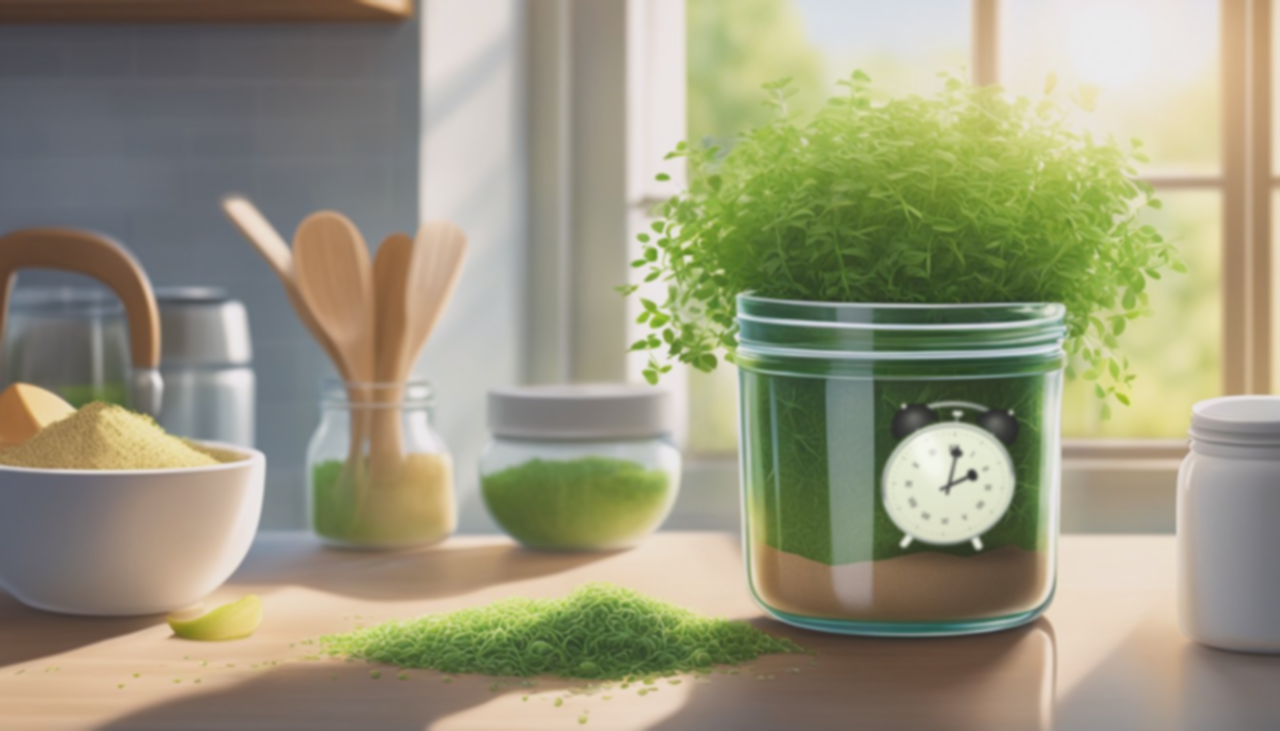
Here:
h=2 m=1
